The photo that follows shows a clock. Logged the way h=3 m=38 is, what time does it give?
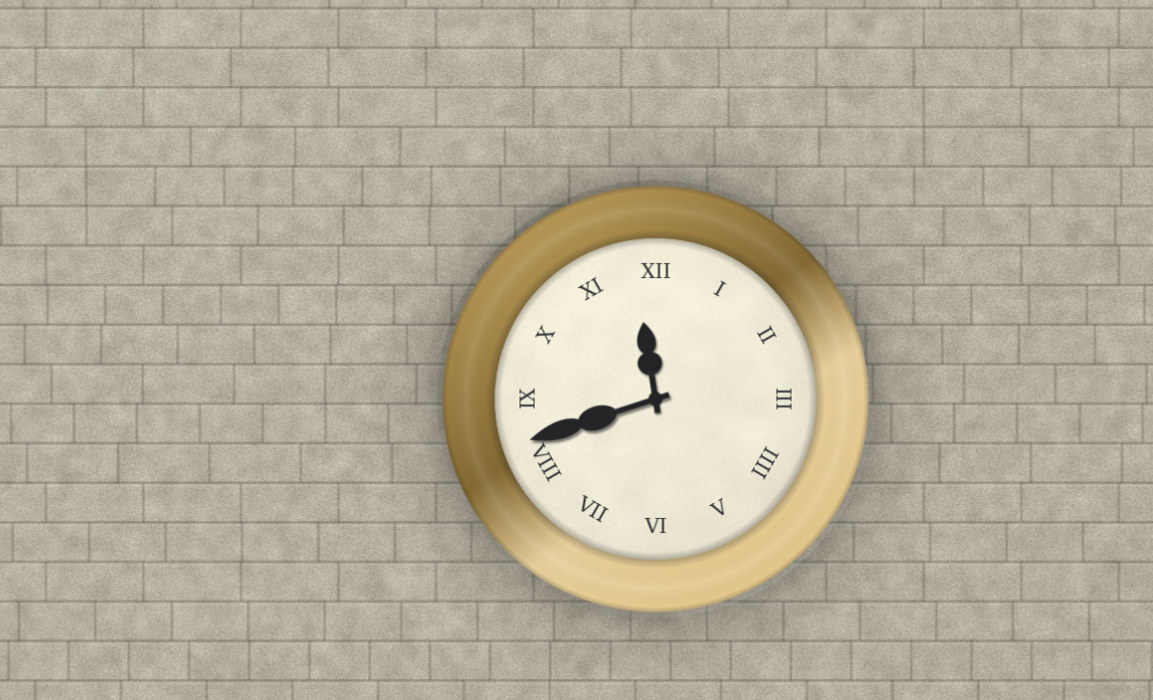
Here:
h=11 m=42
